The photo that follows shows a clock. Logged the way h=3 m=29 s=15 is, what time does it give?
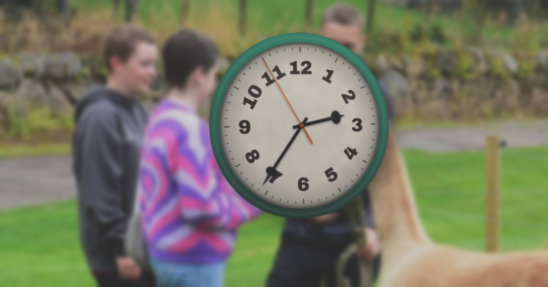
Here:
h=2 m=35 s=55
